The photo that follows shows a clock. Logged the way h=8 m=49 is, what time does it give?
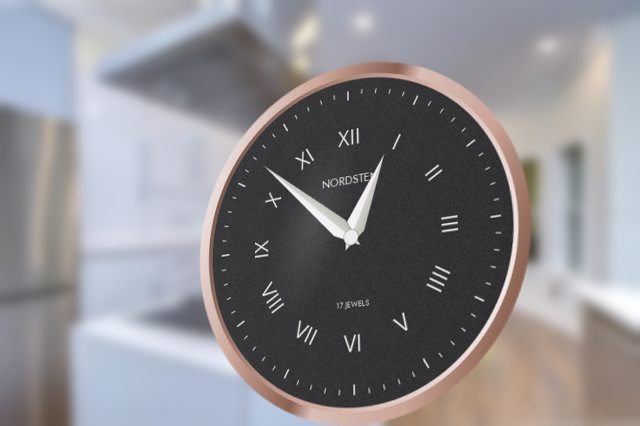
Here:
h=12 m=52
